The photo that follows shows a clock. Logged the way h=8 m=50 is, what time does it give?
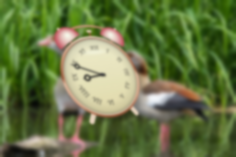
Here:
h=8 m=49
